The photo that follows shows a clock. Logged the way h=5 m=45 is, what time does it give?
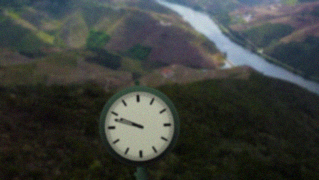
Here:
h=9 m=48
